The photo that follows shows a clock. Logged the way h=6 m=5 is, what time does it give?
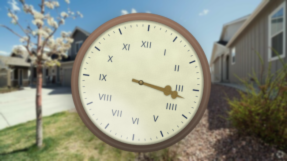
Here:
h=3 m=17
